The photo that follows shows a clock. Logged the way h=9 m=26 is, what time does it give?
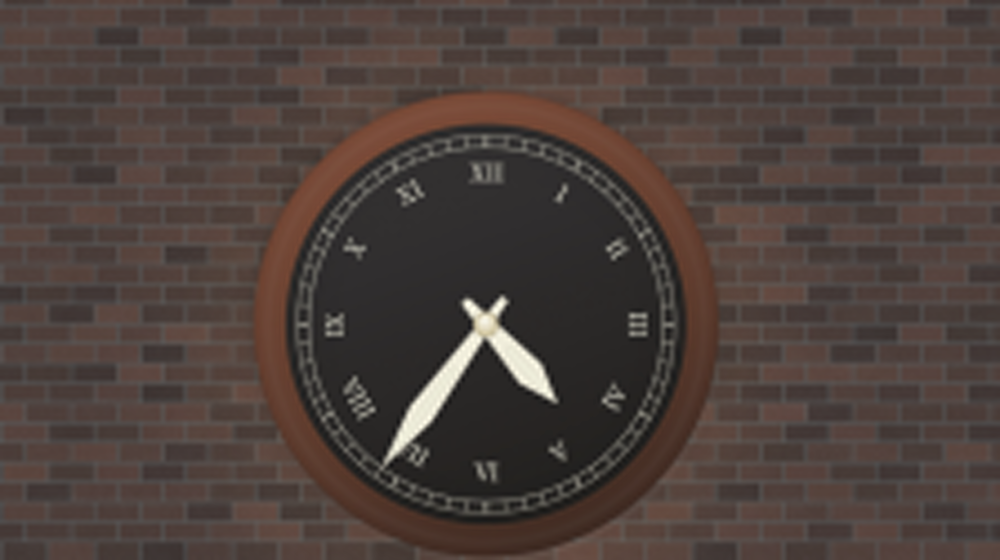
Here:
h=4 m=36
